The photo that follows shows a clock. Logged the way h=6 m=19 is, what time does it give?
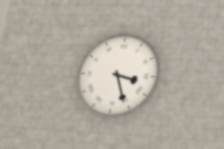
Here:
h=3 m=26
